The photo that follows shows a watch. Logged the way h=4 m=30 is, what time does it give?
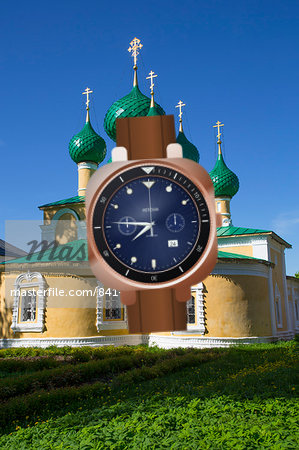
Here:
h=7 m=46
